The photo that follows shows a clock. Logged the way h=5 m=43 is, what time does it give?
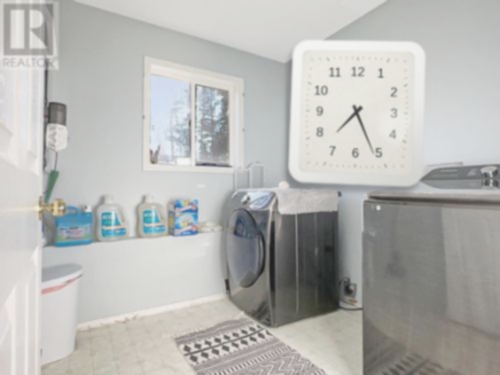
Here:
h=7 m=26
